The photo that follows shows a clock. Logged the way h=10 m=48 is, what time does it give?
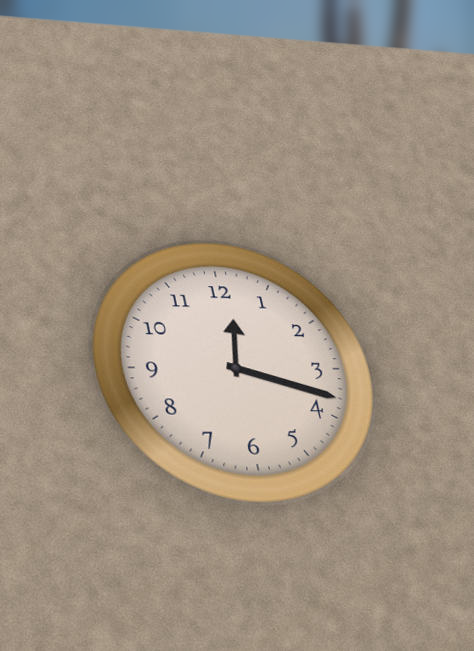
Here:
h=12 m=18
